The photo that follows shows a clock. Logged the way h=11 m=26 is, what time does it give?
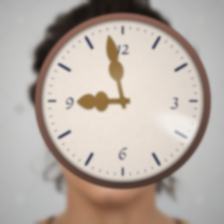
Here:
h=8 m=58
